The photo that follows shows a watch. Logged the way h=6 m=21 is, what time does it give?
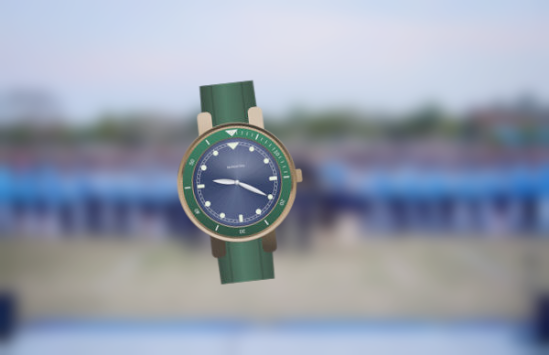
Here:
h=9 m=20
